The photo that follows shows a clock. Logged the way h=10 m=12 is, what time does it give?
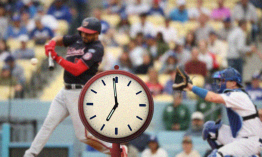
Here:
h=6 m=59
